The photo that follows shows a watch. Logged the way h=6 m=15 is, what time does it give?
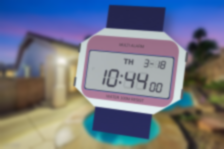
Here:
h=10 m=44
